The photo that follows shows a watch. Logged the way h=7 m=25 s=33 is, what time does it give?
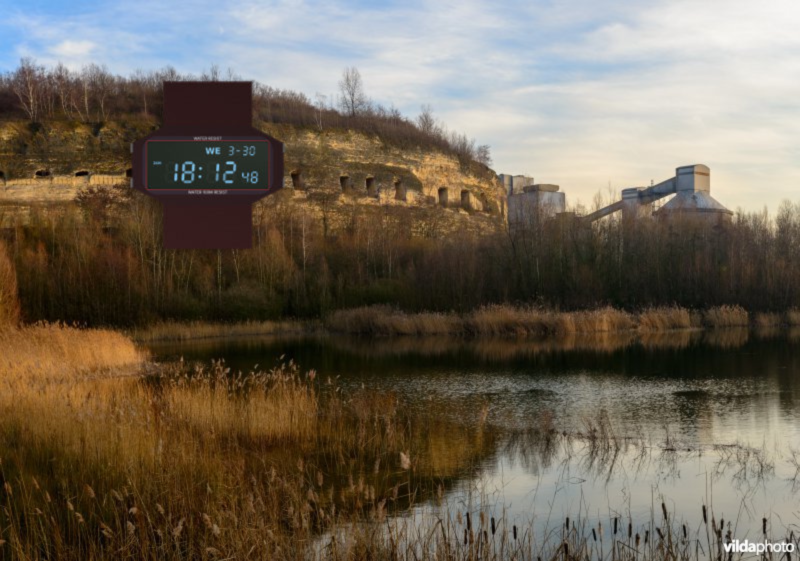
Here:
h=18 m=12 s=48
